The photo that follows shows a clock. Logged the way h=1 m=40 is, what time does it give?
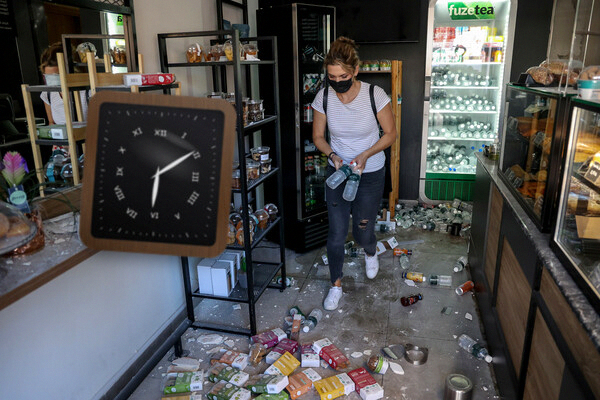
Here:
h=6 m=9
